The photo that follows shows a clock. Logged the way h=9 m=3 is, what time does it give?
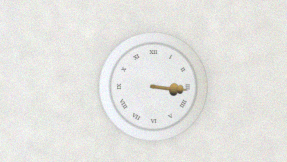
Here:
h=3 m=16
